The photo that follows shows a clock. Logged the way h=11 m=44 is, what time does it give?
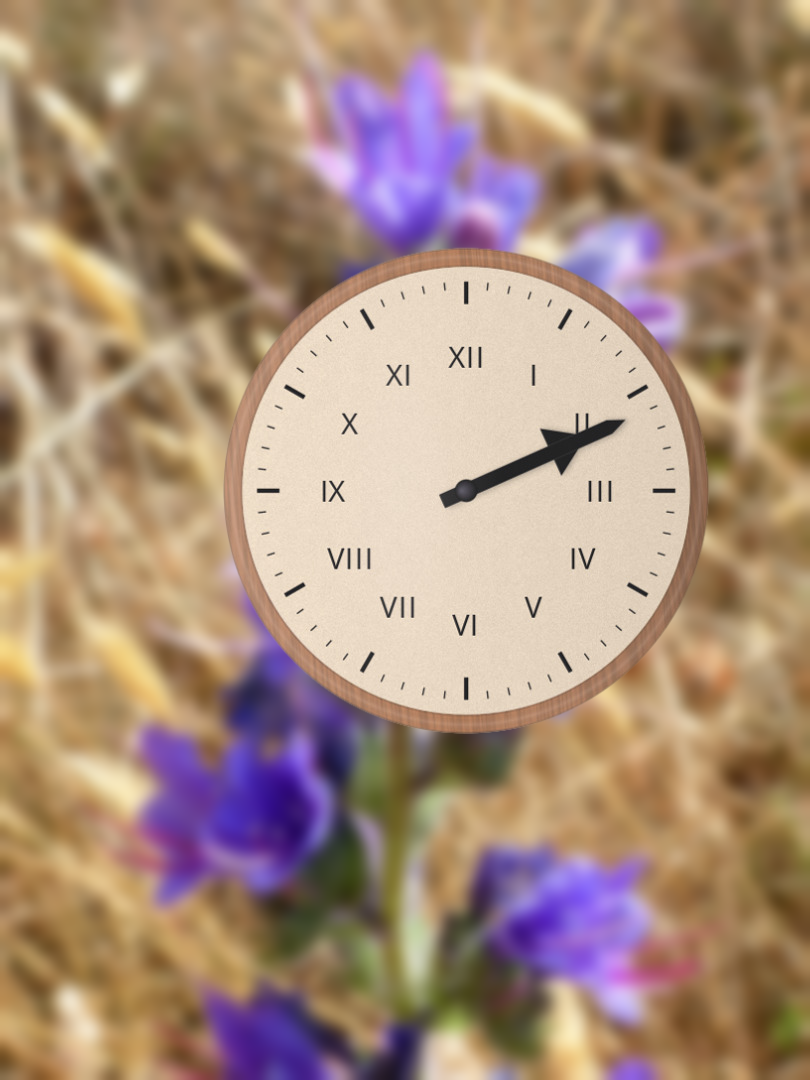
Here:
h=2 m=11
